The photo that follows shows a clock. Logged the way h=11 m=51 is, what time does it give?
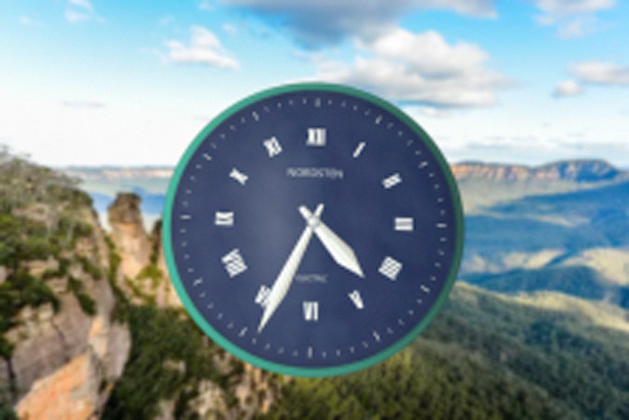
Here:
h=4 m=34
